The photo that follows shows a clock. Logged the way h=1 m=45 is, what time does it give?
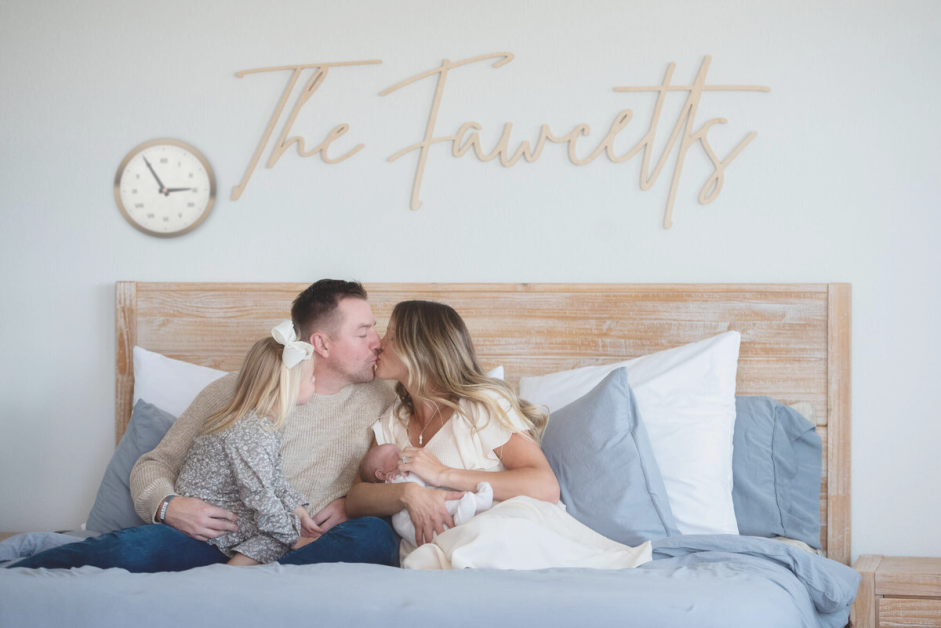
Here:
h=2 m=55
